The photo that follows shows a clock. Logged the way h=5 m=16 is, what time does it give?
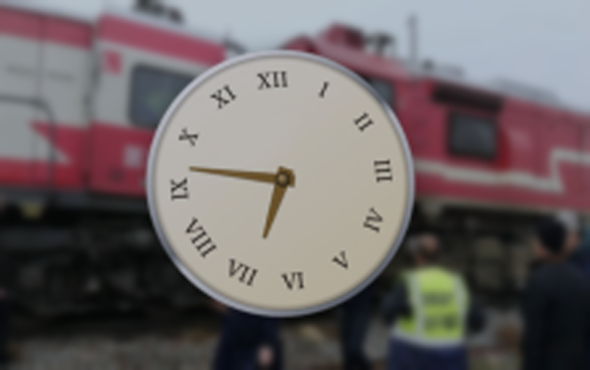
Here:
h=6 m=47
